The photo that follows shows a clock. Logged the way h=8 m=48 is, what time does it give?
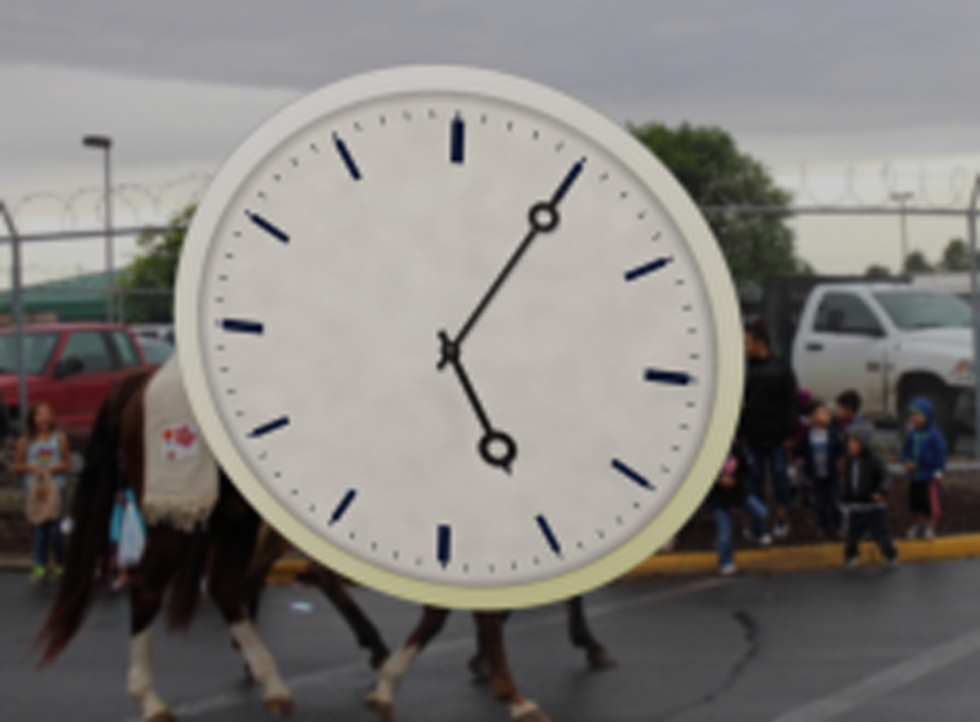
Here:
h=5 m=5
